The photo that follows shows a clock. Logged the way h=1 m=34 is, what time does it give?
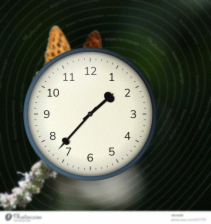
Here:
h=1 m=37
